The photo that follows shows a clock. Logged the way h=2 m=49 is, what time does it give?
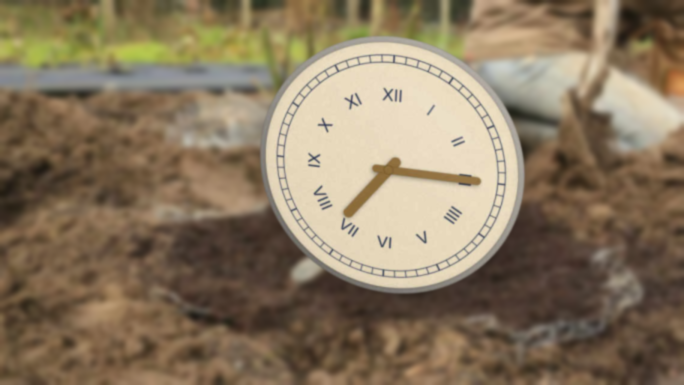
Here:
h=7 m=15
